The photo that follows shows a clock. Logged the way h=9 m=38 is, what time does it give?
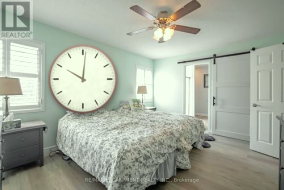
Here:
h=10 m=1
